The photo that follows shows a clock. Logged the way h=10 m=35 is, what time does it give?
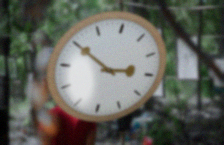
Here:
h=2 m=50
